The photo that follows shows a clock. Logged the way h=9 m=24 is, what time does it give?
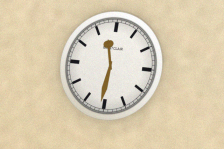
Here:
h=11 m=31
